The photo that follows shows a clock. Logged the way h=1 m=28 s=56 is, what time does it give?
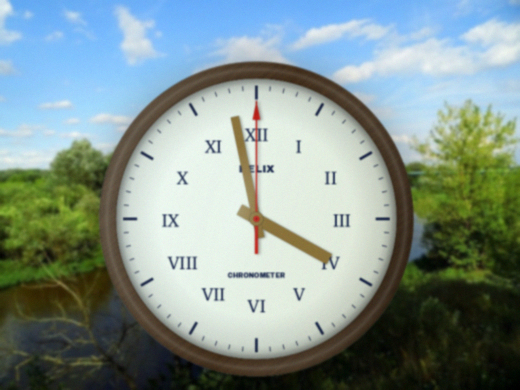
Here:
h=3 m=58 s=0
